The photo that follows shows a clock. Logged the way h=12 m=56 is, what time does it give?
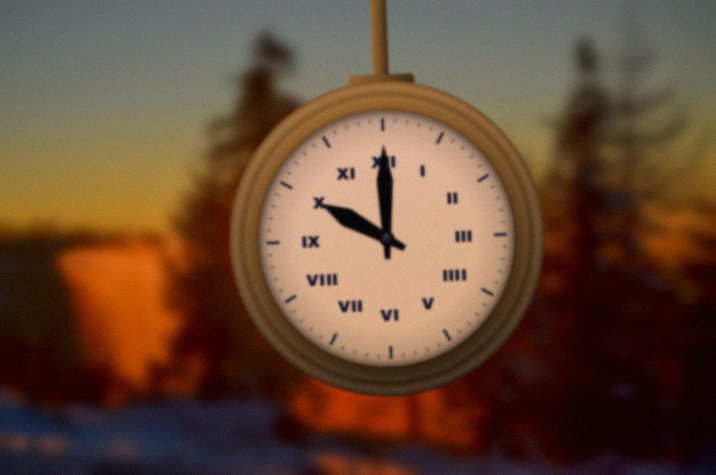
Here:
h=10 m=0
